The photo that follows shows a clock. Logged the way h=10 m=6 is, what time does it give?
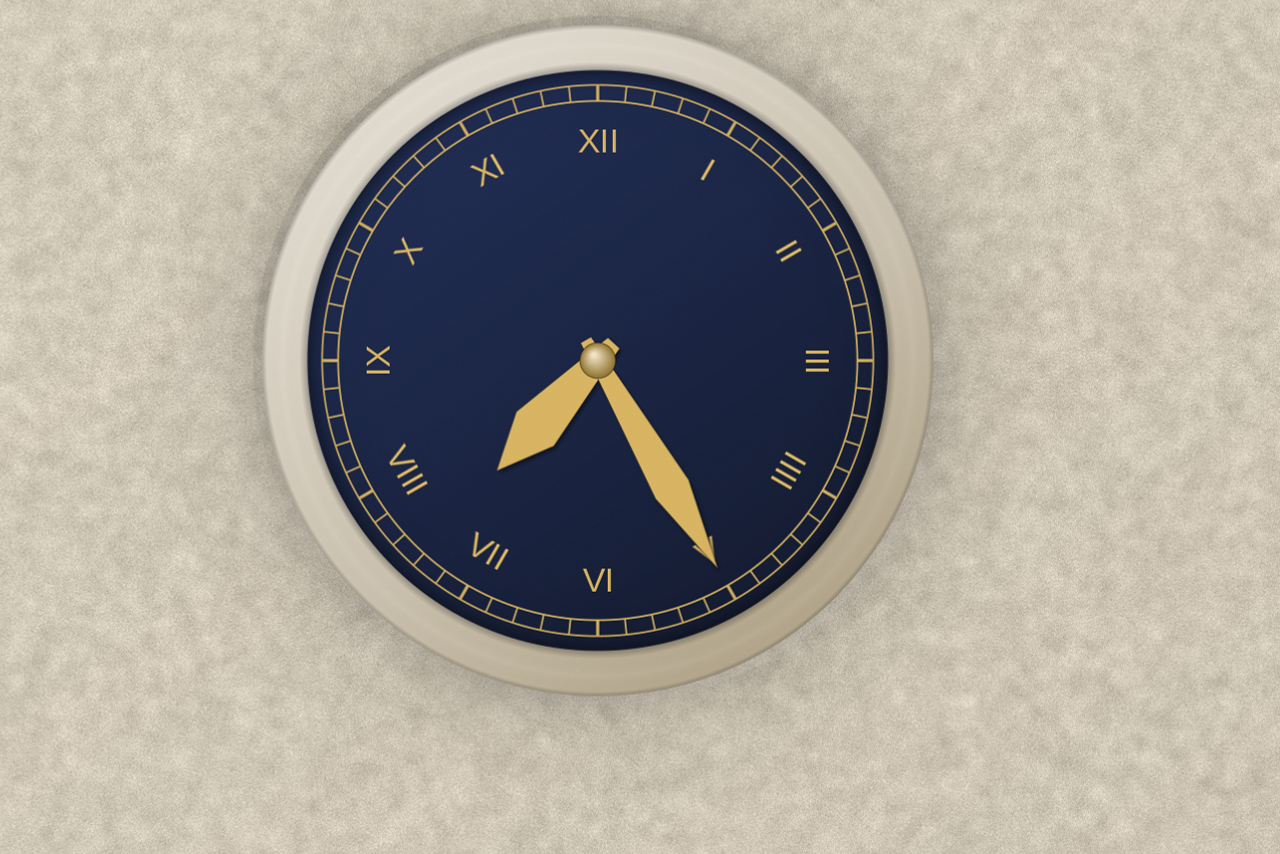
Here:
h=7 m=25
